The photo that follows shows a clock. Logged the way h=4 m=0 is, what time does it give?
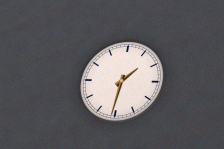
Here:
h=1 m=31
